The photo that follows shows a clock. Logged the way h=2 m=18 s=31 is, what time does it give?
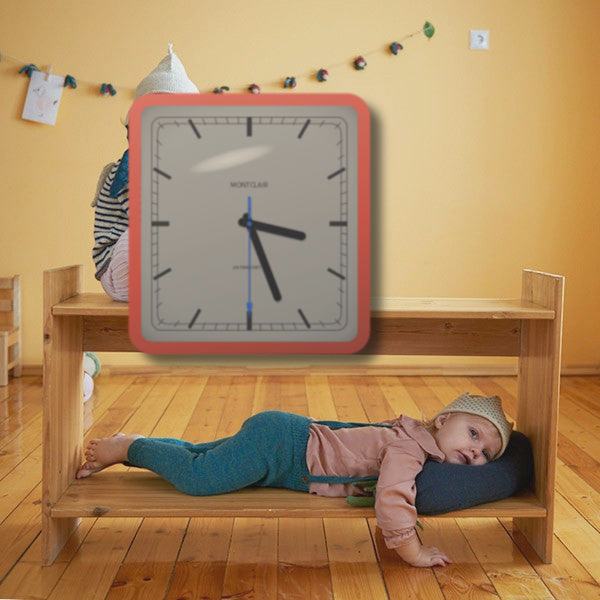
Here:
h=3 m=26 s=30
